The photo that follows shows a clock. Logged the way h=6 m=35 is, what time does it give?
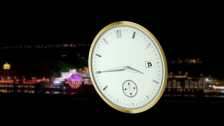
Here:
h=3 m=45
